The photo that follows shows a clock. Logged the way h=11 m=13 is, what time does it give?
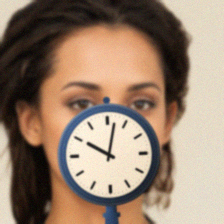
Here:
h=10 m=2
